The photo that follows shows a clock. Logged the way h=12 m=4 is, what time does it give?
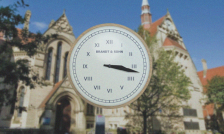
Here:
h=3 m=17
